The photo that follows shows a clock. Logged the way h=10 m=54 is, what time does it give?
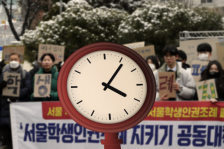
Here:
h=4 m=6
